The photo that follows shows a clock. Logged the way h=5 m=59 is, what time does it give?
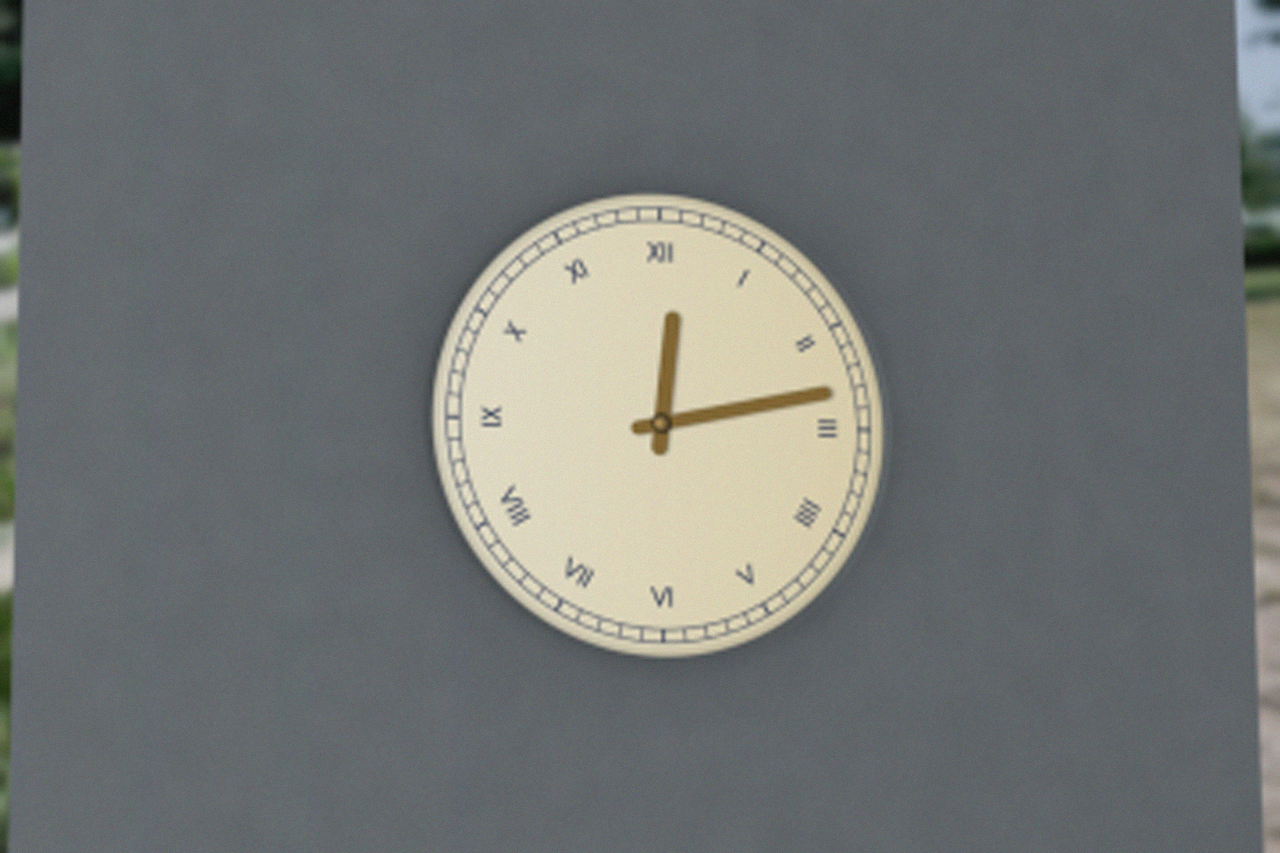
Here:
h=12 m=13
